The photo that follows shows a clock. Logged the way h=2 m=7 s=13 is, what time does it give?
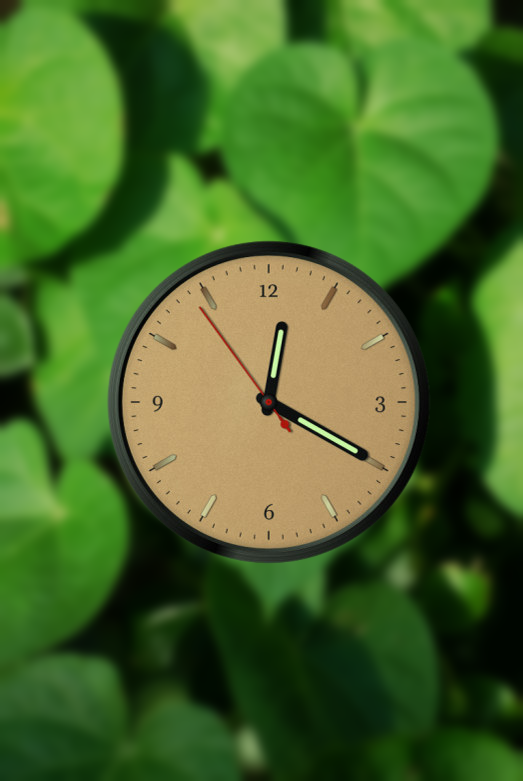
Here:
h=12 m=19 s=54
